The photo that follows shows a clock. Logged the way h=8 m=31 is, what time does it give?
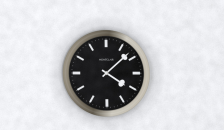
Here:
h=4 m=8
